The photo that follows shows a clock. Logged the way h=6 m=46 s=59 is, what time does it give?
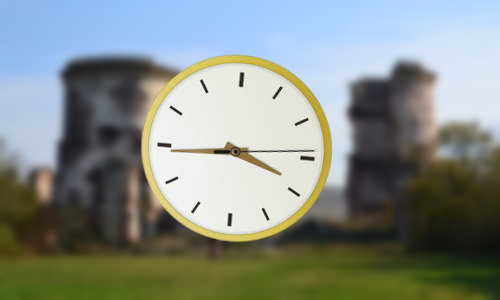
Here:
h=3 m=44 s=14
